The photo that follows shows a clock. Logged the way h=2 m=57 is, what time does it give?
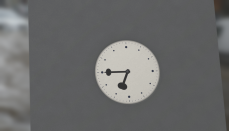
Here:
h=6 m=45
